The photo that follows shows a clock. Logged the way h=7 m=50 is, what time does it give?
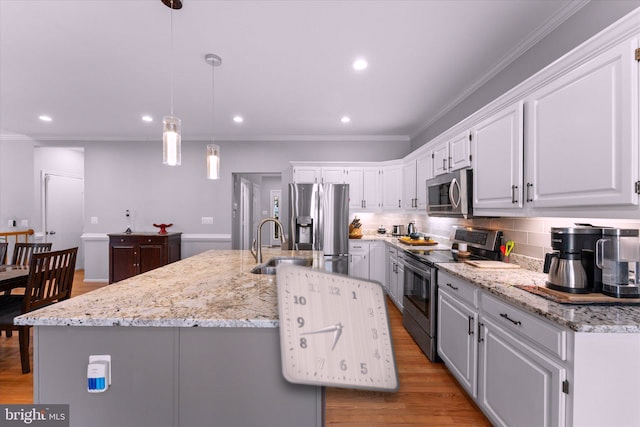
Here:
h=6 m=42
